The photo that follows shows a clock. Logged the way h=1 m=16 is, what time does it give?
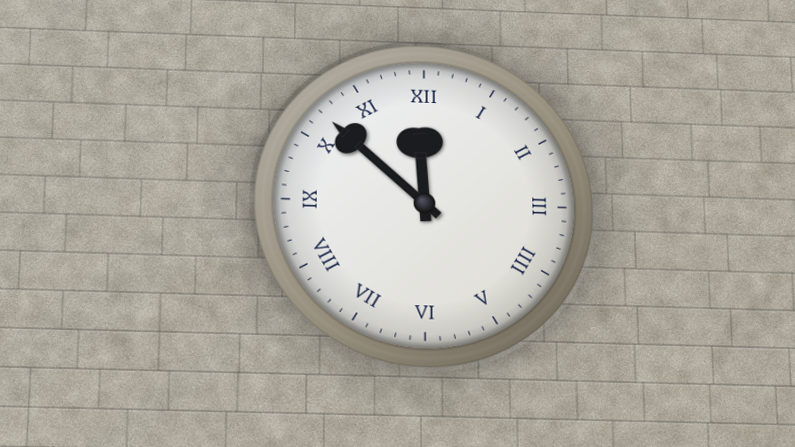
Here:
h=11 m=52
